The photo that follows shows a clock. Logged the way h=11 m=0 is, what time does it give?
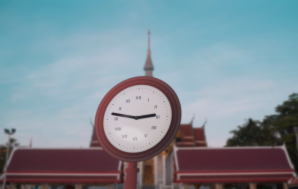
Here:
h=2 m=47
